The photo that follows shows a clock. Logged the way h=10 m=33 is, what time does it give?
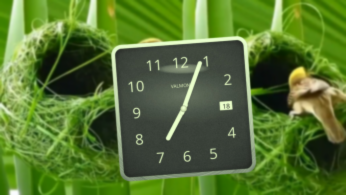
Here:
h=7 m=4
